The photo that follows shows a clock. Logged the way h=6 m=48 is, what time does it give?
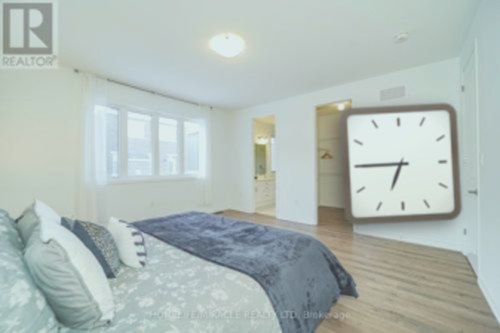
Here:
h=6 m=45
